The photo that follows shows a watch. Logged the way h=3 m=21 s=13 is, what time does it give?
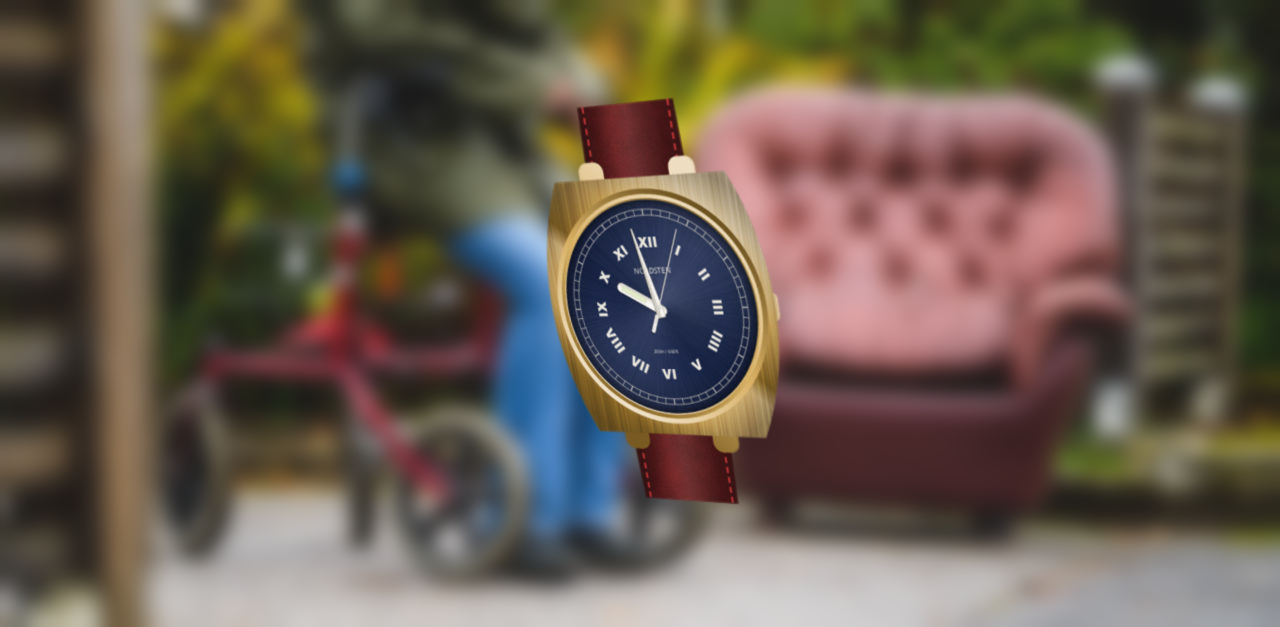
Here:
h=9 m=58 s=4
